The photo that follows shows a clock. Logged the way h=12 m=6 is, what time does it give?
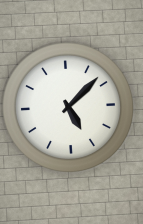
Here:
h=5 m=8
